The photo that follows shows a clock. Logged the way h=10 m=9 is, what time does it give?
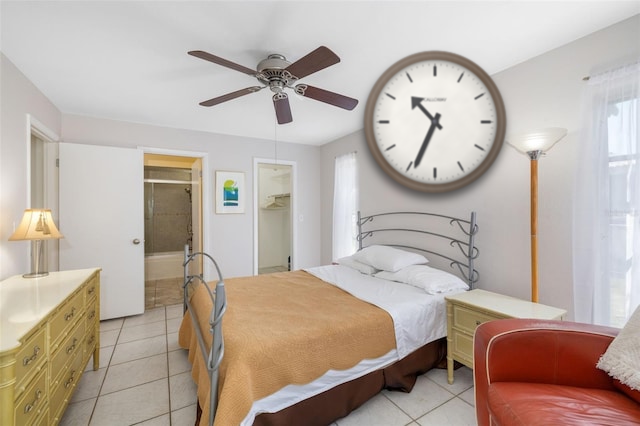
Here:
h=10 m=34
